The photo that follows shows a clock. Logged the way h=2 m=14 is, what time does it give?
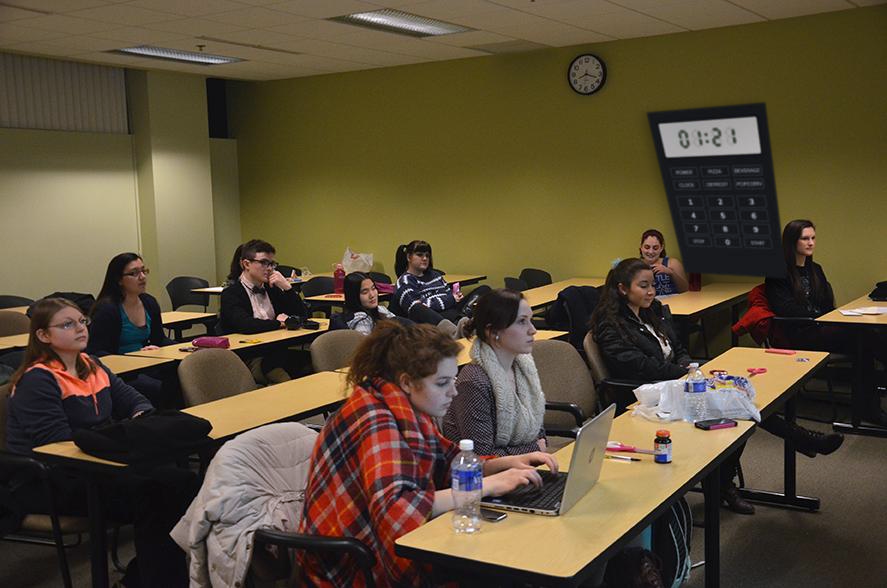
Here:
h=1 m=21
